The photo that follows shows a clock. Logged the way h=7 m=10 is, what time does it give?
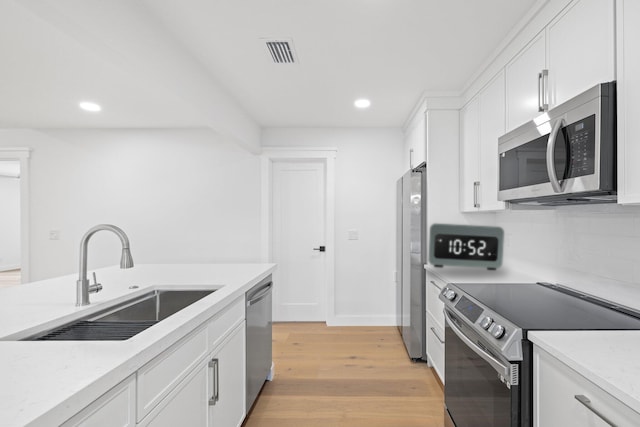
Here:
h=10 m=52
